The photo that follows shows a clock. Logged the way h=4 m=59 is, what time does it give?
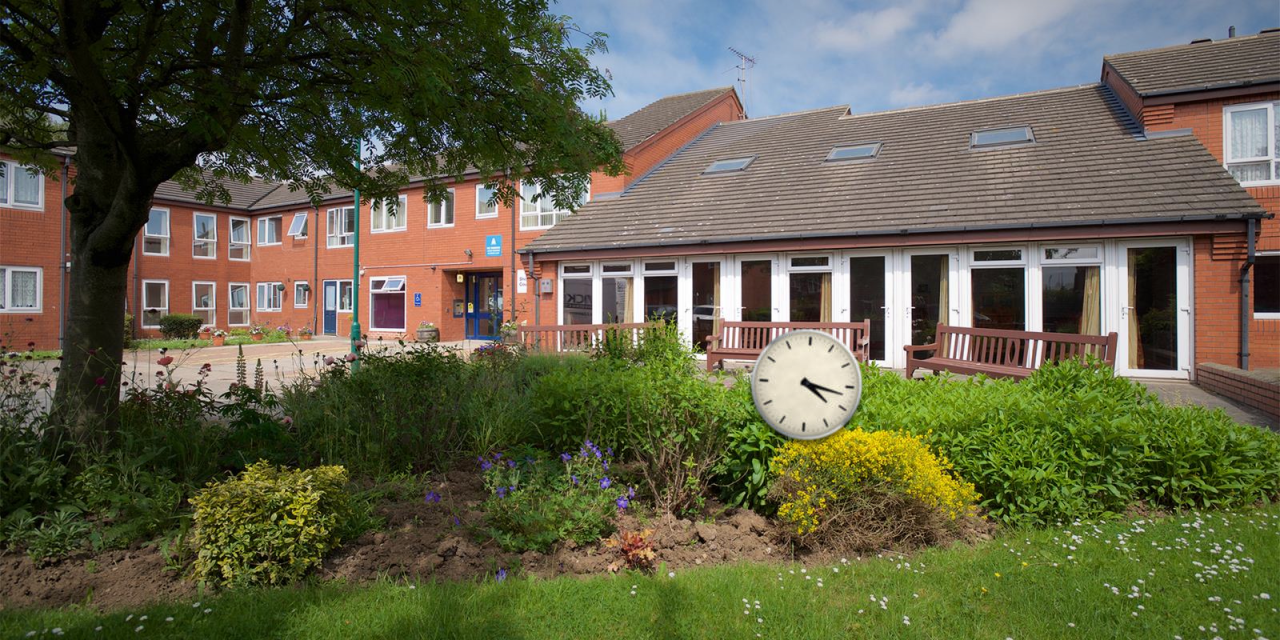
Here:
h=4 m=17
